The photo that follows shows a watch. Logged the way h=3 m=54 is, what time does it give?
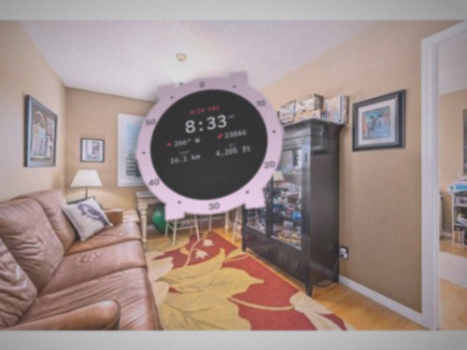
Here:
h=8 m=33
